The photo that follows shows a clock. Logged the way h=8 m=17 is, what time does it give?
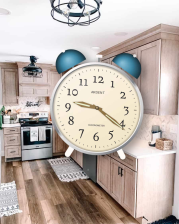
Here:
h=9 m=21
